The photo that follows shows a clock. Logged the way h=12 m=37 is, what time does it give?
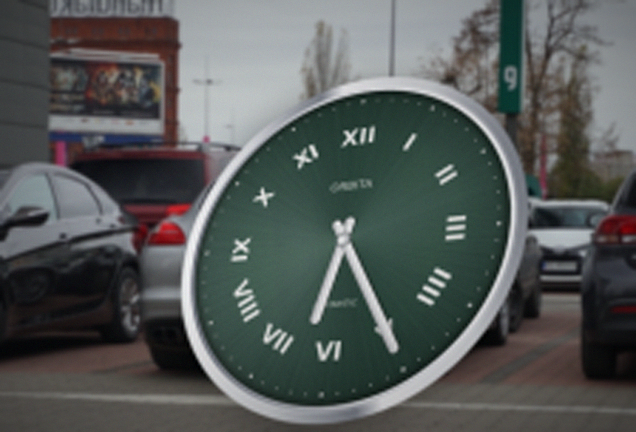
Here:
h=6 m=25
